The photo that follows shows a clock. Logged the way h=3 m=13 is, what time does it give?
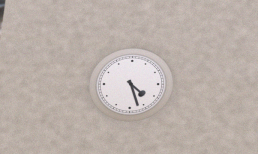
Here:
h=4 m=27
